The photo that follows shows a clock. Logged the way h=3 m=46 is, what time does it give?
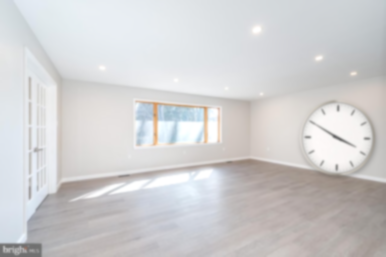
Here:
h=3 m=50
